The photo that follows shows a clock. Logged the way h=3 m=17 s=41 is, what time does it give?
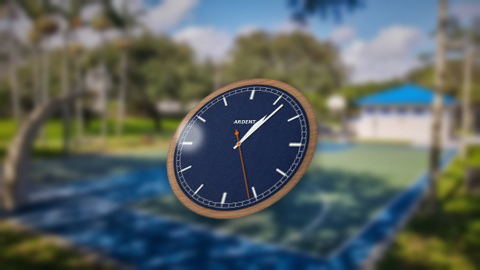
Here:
h=1 m=6 s=26
